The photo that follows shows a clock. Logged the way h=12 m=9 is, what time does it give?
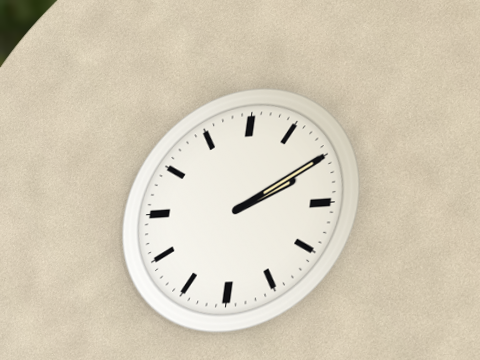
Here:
h=2 m=10
